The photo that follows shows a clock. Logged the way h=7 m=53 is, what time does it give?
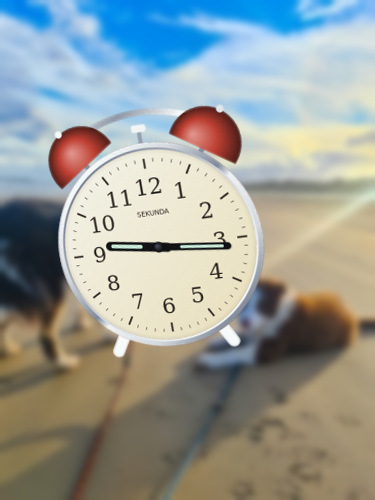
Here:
h=9 m=16
